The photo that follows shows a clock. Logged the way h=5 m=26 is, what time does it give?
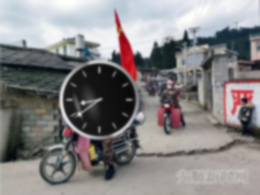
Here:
h=8 m=39
